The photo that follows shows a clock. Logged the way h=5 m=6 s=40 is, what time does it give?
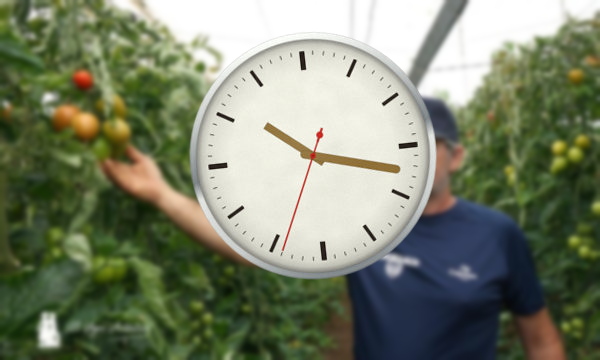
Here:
h=10 m=17 s=34
